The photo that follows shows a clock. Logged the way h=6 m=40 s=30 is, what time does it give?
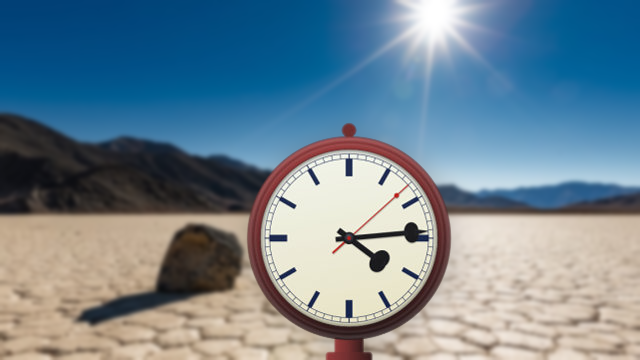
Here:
h=4 m=14 s=8
